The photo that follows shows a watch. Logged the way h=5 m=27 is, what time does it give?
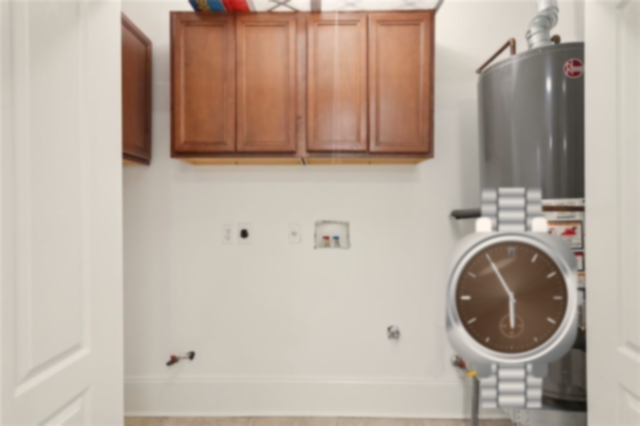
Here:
h=5 m=55
